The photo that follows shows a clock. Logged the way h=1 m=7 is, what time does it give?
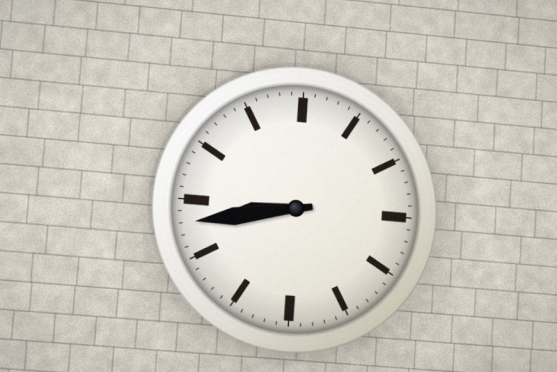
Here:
h=8 m=43
